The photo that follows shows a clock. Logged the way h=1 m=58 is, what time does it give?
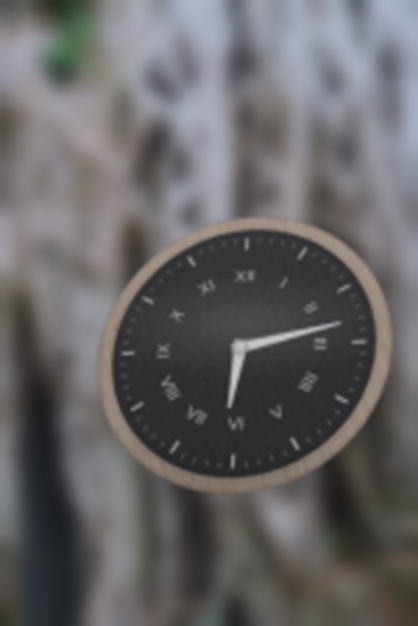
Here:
h=6 m=13
